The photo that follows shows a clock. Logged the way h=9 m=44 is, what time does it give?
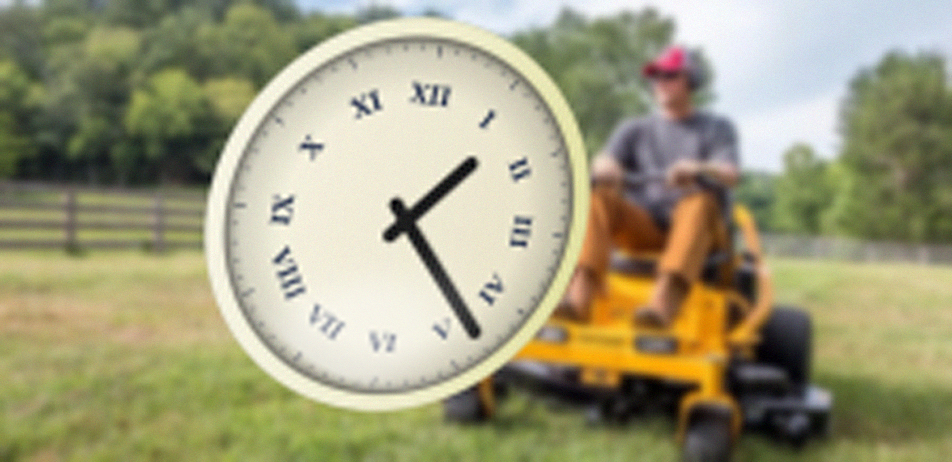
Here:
h=1 m=23
